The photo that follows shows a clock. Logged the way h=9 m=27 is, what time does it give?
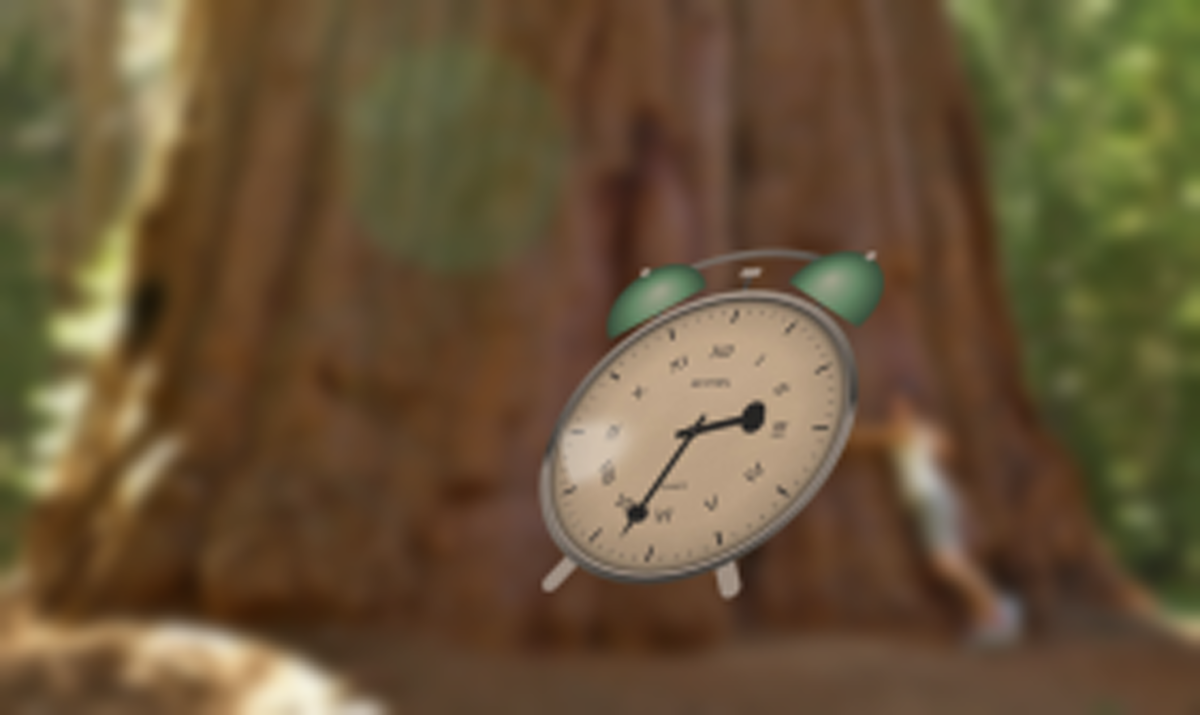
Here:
h=2 m=33
